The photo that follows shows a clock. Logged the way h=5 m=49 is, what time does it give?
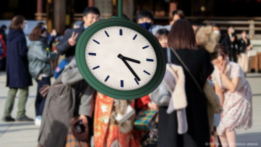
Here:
h=3 m=24
